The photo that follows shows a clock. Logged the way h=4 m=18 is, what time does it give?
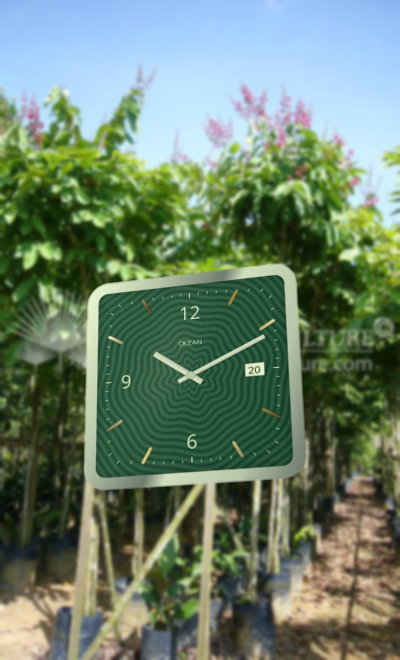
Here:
h=10 m=11
